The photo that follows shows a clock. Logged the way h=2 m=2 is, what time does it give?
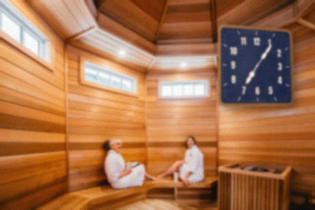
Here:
h=7 m=6
